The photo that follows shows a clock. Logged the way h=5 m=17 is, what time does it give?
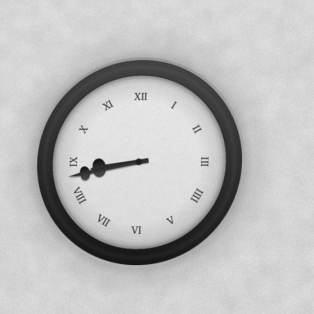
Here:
h=8 m=43
